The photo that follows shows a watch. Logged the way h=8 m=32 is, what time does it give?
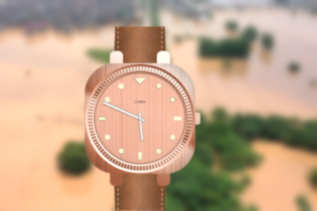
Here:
h=5 m=49
